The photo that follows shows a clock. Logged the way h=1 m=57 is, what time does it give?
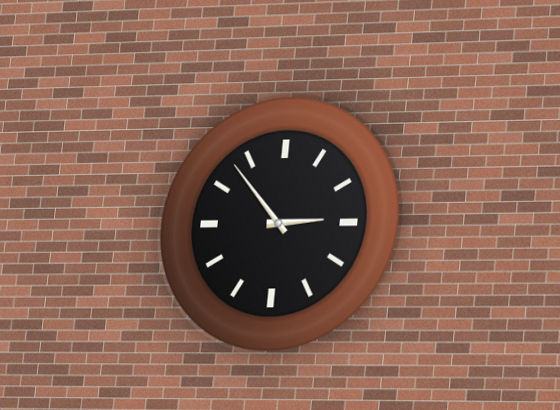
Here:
h=2 m=53
